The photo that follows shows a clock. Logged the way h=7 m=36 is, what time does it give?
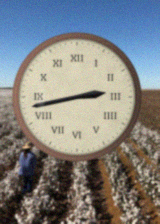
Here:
h=2 m=43
